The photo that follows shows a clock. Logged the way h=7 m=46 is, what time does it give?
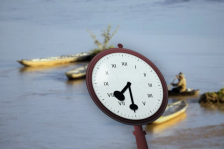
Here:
h=7 m=30
